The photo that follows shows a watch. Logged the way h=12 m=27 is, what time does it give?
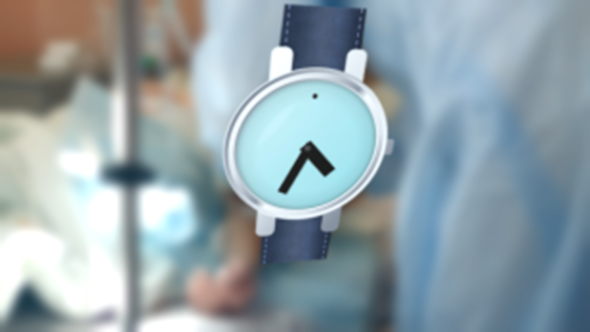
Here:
h=4 m=34
